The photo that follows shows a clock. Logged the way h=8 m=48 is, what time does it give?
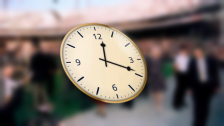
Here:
h=12 m=19
